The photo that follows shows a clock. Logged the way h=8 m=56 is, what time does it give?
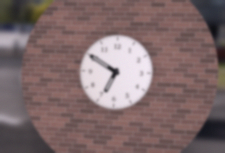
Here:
h=6 m=50
